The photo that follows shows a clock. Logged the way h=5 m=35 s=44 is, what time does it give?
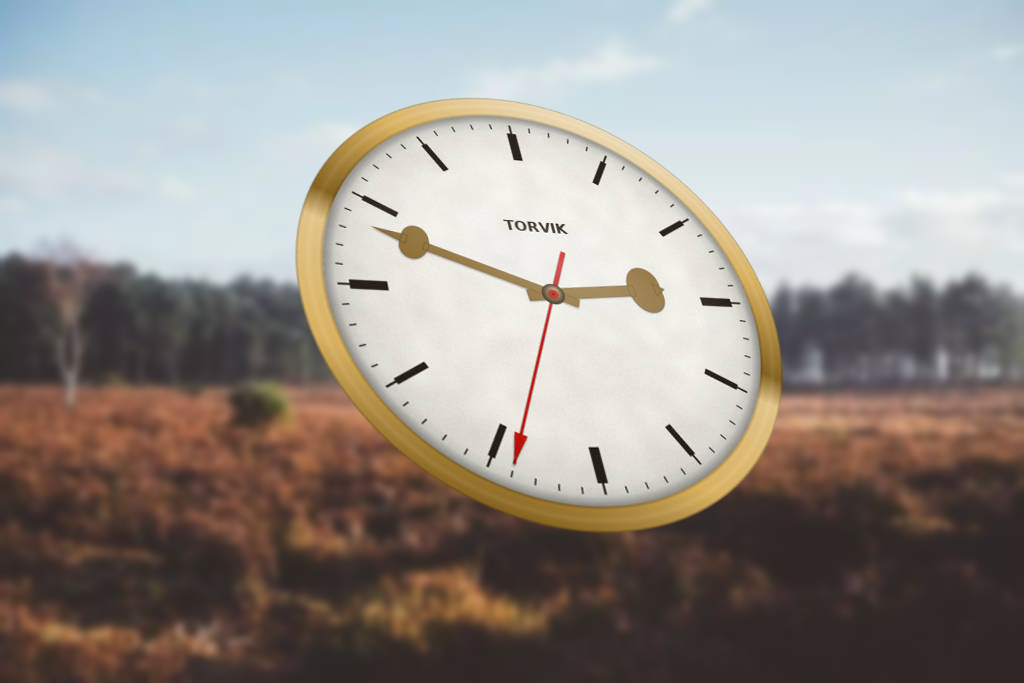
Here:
h=2 m=48 s=34
